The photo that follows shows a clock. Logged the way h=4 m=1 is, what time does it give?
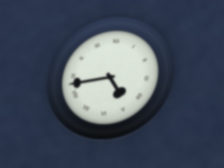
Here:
h=4 m=43
